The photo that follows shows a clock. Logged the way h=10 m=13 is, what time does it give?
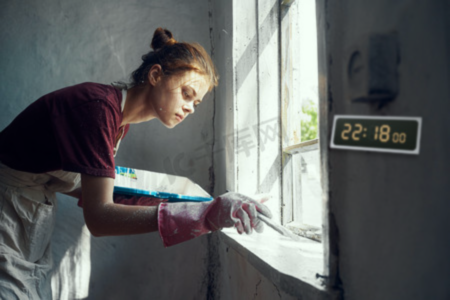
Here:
h=22 m=18
